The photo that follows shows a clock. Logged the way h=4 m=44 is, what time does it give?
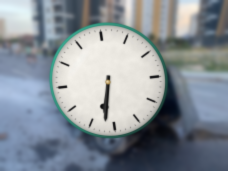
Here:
h=6 m=32
